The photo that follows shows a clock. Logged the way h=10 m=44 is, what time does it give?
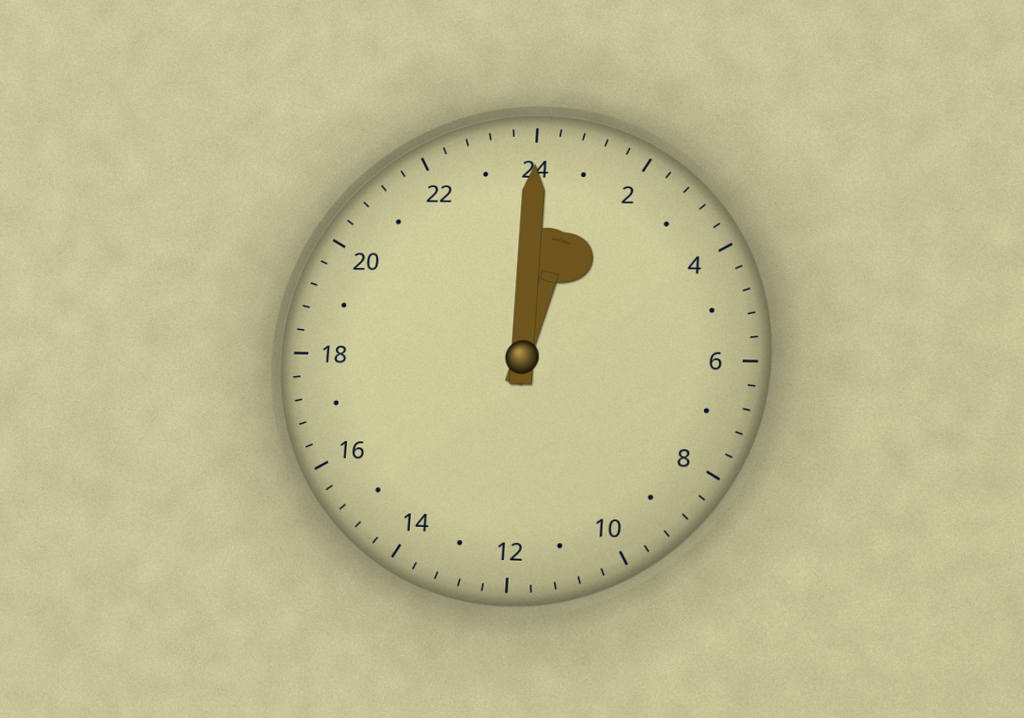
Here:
h=1 m=0
